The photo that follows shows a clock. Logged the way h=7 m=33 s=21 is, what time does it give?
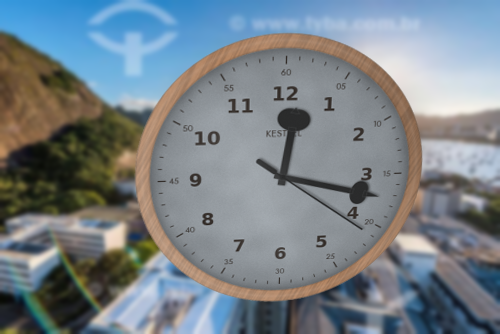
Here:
h=12 m=17 s=21
